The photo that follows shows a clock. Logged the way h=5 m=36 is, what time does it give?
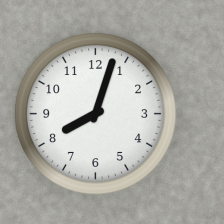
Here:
h=8 m=3
